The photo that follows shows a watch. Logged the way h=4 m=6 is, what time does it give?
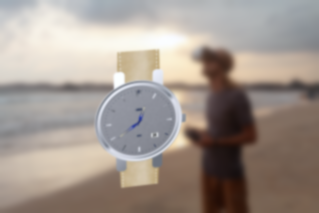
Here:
h=12 m=39
